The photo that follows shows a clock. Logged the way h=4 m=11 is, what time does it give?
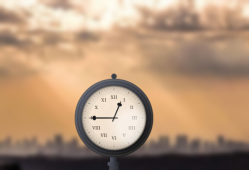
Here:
h=12 m=45
